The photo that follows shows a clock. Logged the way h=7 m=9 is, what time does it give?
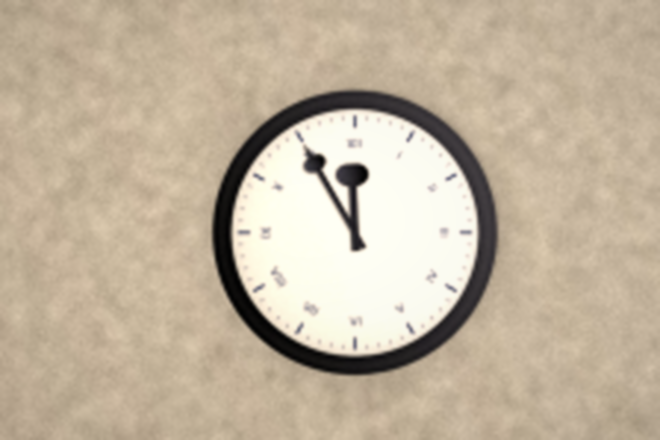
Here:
h=11 m=55
